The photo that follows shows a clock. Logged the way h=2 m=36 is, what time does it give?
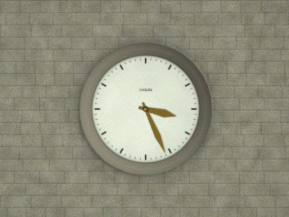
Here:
h=3 m=26
